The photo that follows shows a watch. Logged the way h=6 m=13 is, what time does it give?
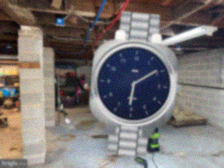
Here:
h=6 m=9
